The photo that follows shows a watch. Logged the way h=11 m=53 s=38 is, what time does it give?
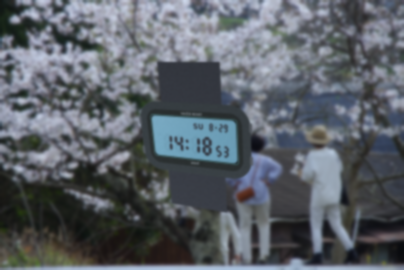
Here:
h=14 m=18 s=53
